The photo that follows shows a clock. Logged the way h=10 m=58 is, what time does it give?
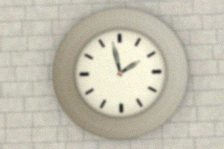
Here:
h=1 m=58
